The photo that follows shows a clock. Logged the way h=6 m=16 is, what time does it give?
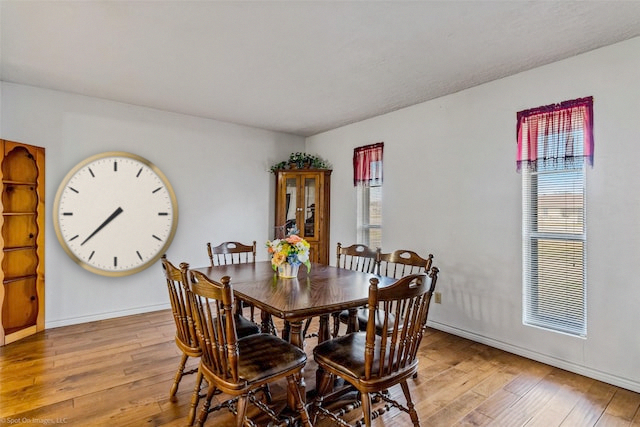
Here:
h=7 m=38
